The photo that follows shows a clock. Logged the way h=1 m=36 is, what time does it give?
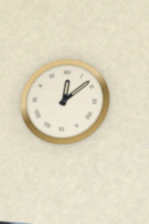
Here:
h=12 m=8
